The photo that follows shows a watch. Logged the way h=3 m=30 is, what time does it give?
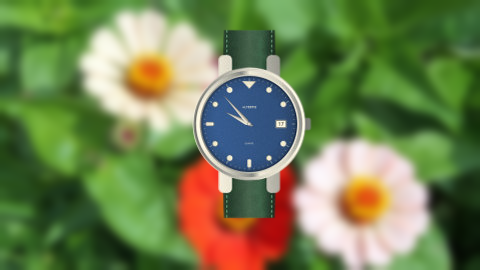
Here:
h=9 m=53
